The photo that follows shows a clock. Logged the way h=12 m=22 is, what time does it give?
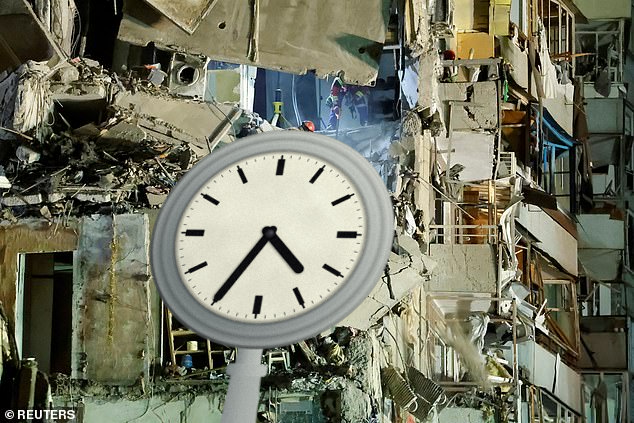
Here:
h=4 m=35
